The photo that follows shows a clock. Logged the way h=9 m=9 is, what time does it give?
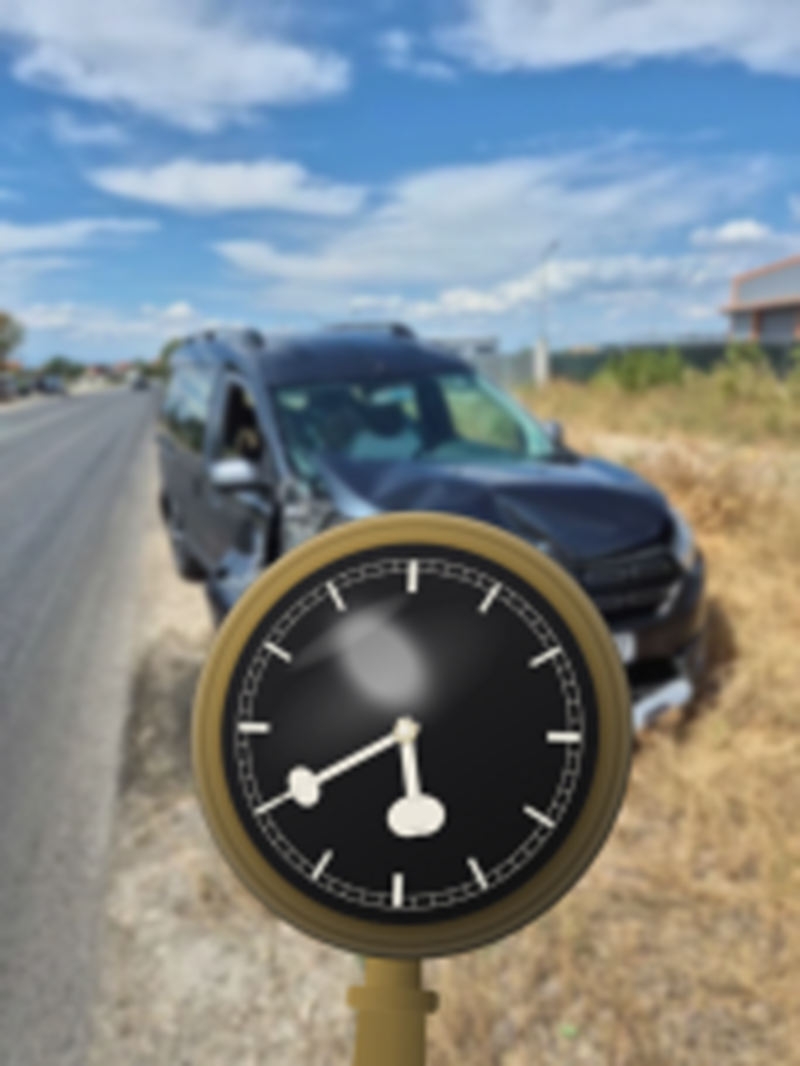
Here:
h=5 m=40
